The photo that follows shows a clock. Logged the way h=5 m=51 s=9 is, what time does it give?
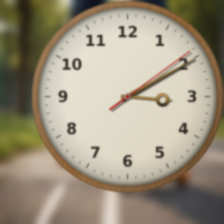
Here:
h=3 m=10 s=9
